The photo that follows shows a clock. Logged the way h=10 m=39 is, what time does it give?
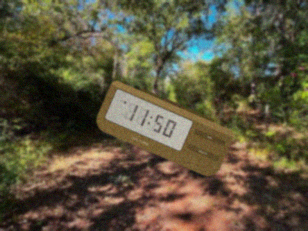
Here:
h=11 m=50
